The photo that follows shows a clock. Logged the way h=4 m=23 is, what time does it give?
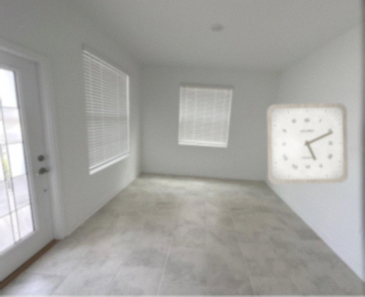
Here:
h=5 m=11
